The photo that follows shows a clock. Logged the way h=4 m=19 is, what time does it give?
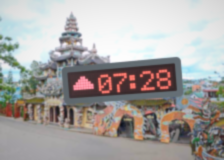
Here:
h=7 m=28
